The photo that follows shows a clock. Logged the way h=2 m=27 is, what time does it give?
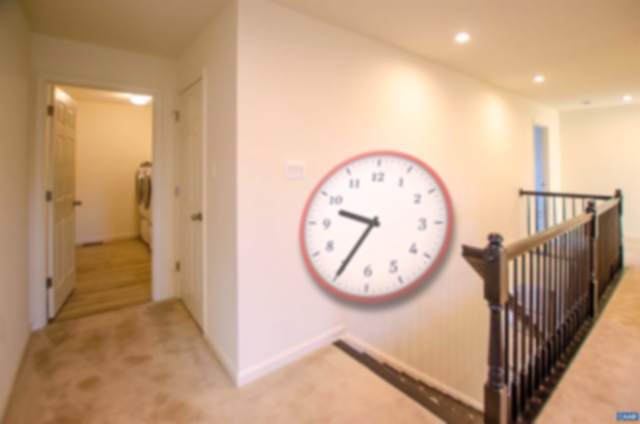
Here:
h=9 m=35
